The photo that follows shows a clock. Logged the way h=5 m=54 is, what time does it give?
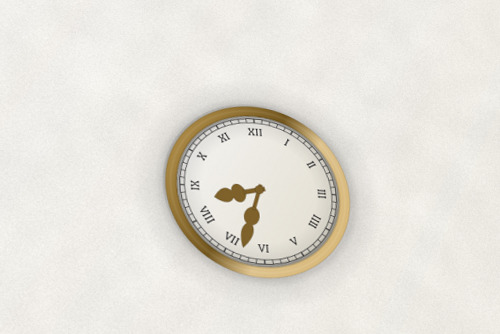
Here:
h=8 m=33
